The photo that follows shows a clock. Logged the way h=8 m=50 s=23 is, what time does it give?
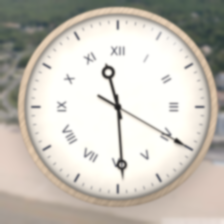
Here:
h=11 m=29 s=20
